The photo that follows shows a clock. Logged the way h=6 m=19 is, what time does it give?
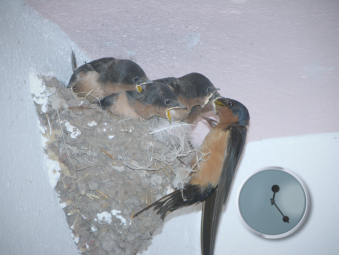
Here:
h=12 m=24
